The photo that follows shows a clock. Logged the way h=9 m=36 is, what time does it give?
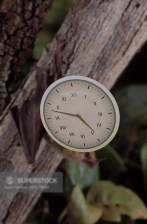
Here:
h=4 m=48
